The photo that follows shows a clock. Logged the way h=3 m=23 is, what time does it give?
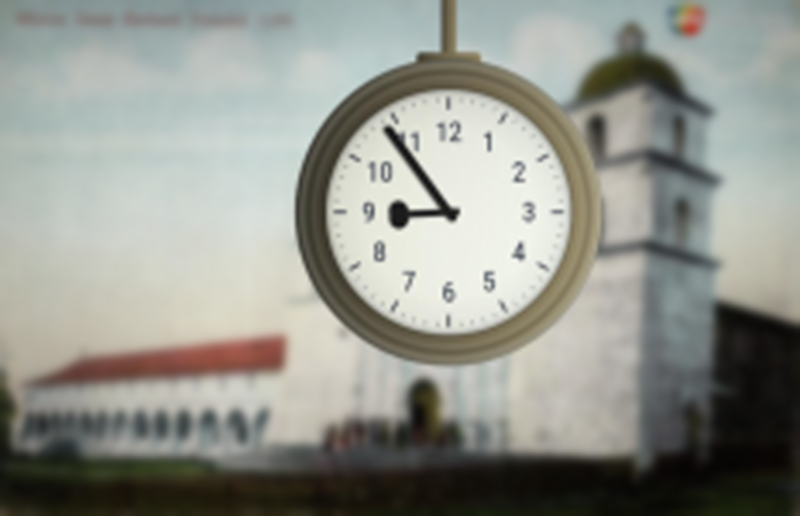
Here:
h=8 m=54
